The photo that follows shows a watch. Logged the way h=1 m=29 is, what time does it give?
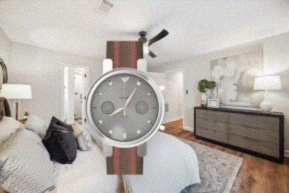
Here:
h=8 m=5
